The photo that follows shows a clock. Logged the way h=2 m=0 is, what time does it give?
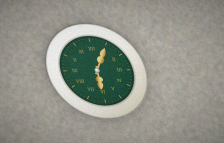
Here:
h=6 m=5
